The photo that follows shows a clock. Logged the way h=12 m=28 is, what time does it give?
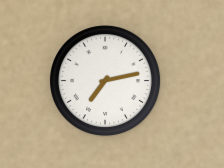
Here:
h=7 m=13
